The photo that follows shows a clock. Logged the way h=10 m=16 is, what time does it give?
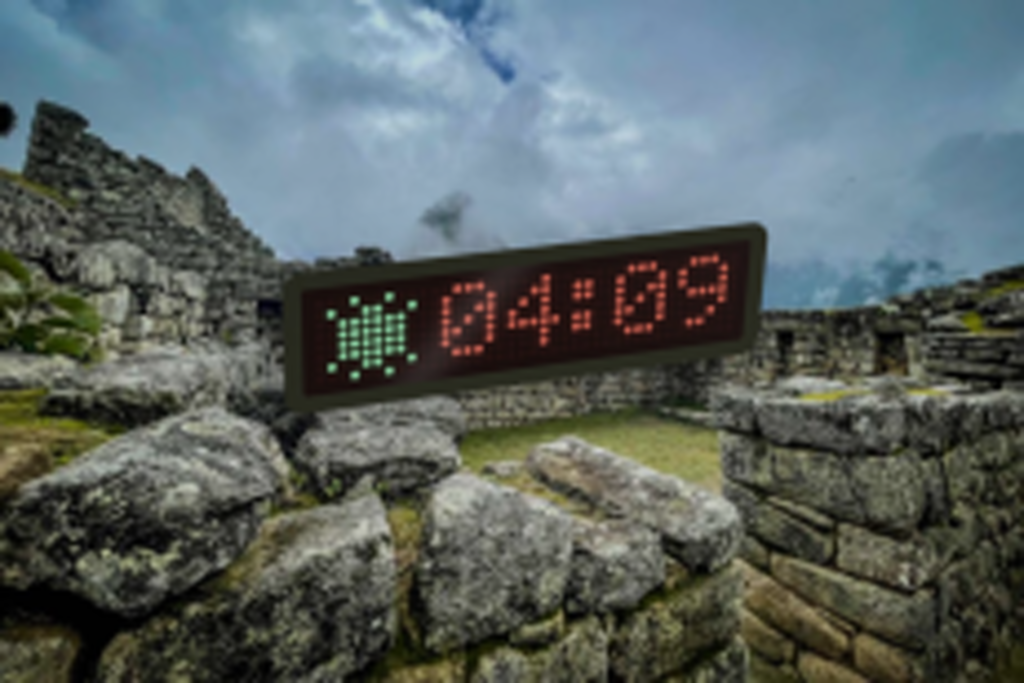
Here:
h=4 m=9
